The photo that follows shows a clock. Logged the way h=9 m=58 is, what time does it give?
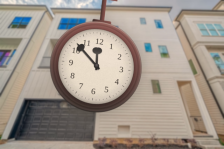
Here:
h=11 m=52
